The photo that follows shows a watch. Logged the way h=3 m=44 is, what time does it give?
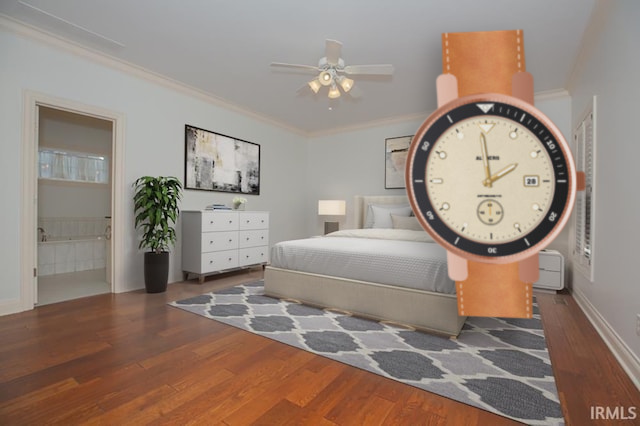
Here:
h=1 m=59
